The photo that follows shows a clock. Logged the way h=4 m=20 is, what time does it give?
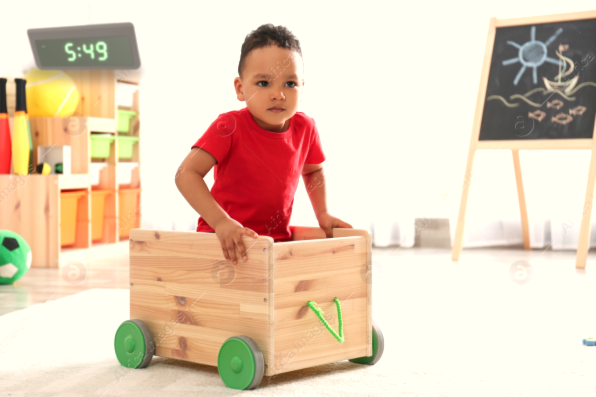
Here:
h=5 m=49
